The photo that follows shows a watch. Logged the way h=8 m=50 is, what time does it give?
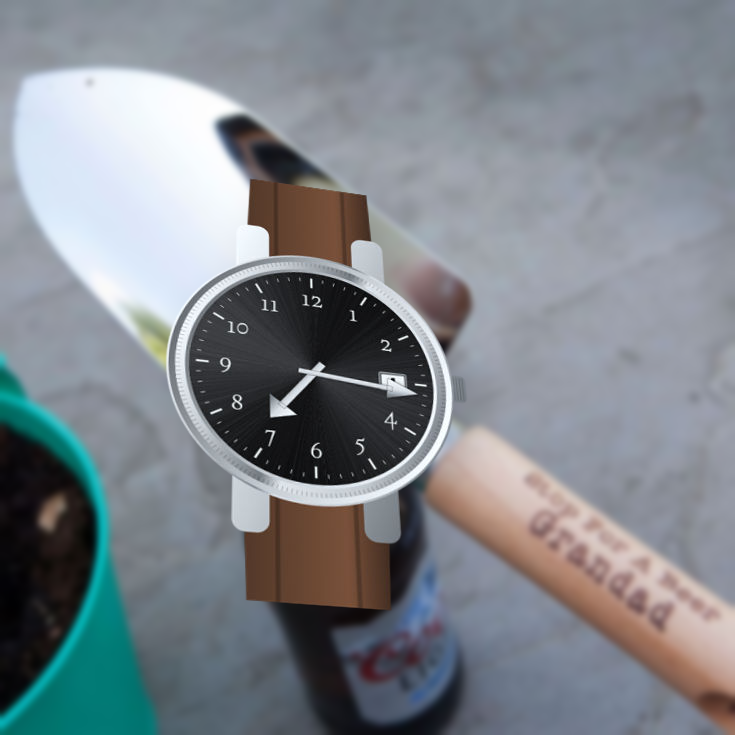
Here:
h=7 m=16
